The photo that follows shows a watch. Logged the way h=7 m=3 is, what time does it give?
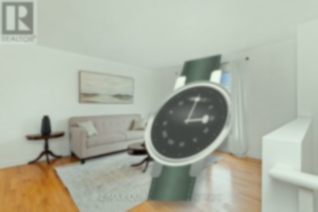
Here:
h=3 m=2
